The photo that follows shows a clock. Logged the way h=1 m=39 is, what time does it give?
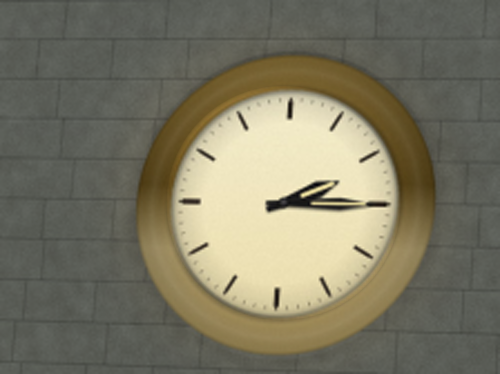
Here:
h=2 m=15
